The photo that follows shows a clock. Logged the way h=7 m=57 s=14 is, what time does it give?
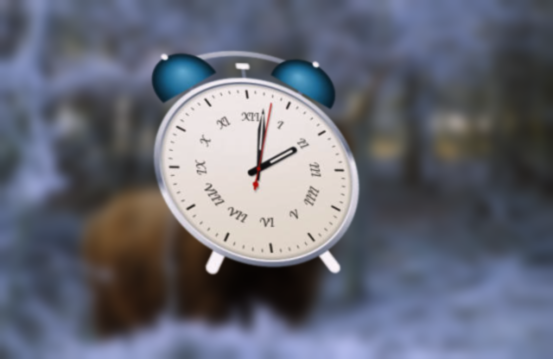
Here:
h=2 m=2 s=3
